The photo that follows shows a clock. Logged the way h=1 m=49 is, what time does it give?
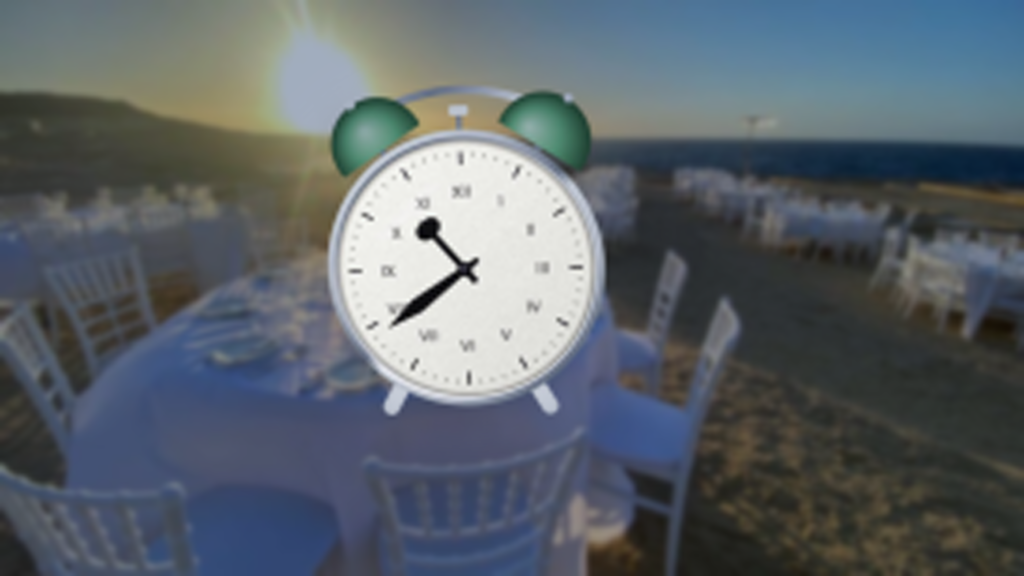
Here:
h=10 m=39
